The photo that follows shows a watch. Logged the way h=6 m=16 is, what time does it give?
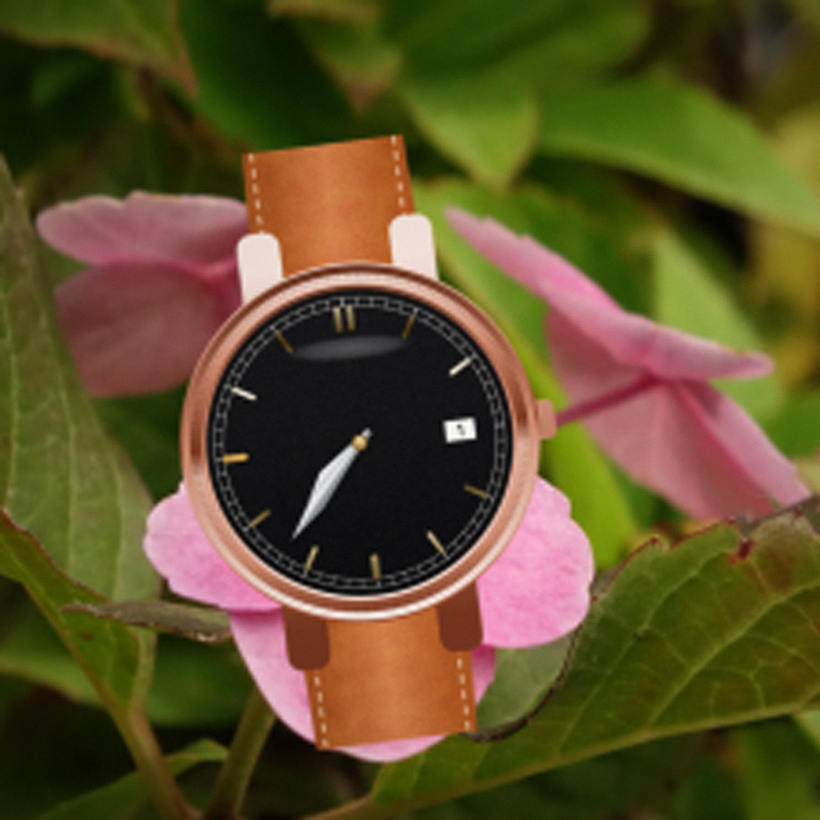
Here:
h=7 m=37
